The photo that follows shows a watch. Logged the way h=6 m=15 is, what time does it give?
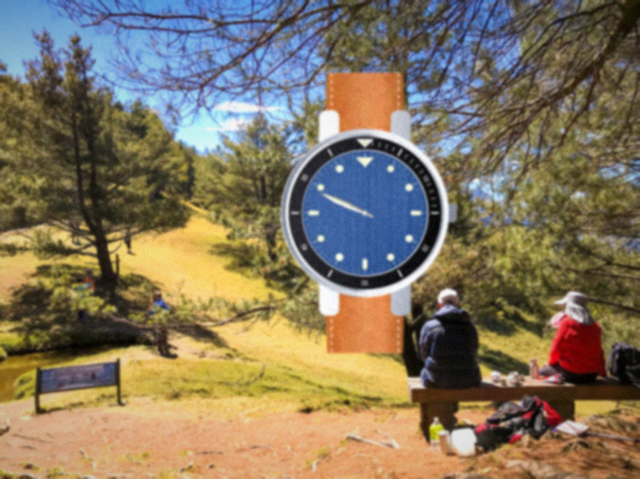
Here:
h=9 m=49
